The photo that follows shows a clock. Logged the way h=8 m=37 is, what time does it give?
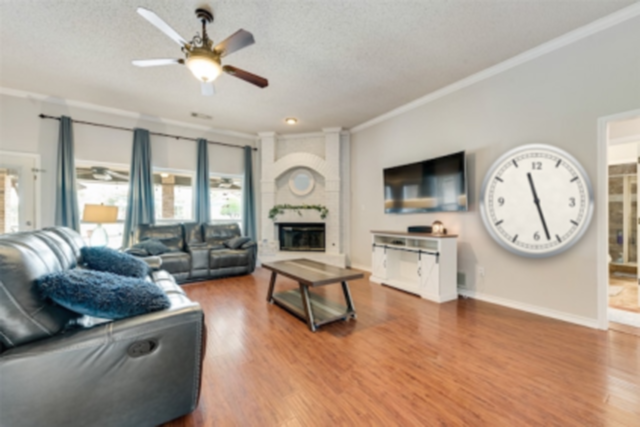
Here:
h=11 m=27
